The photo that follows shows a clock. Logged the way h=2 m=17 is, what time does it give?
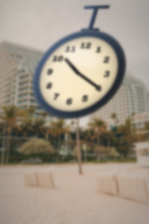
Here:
h=10 m=20
